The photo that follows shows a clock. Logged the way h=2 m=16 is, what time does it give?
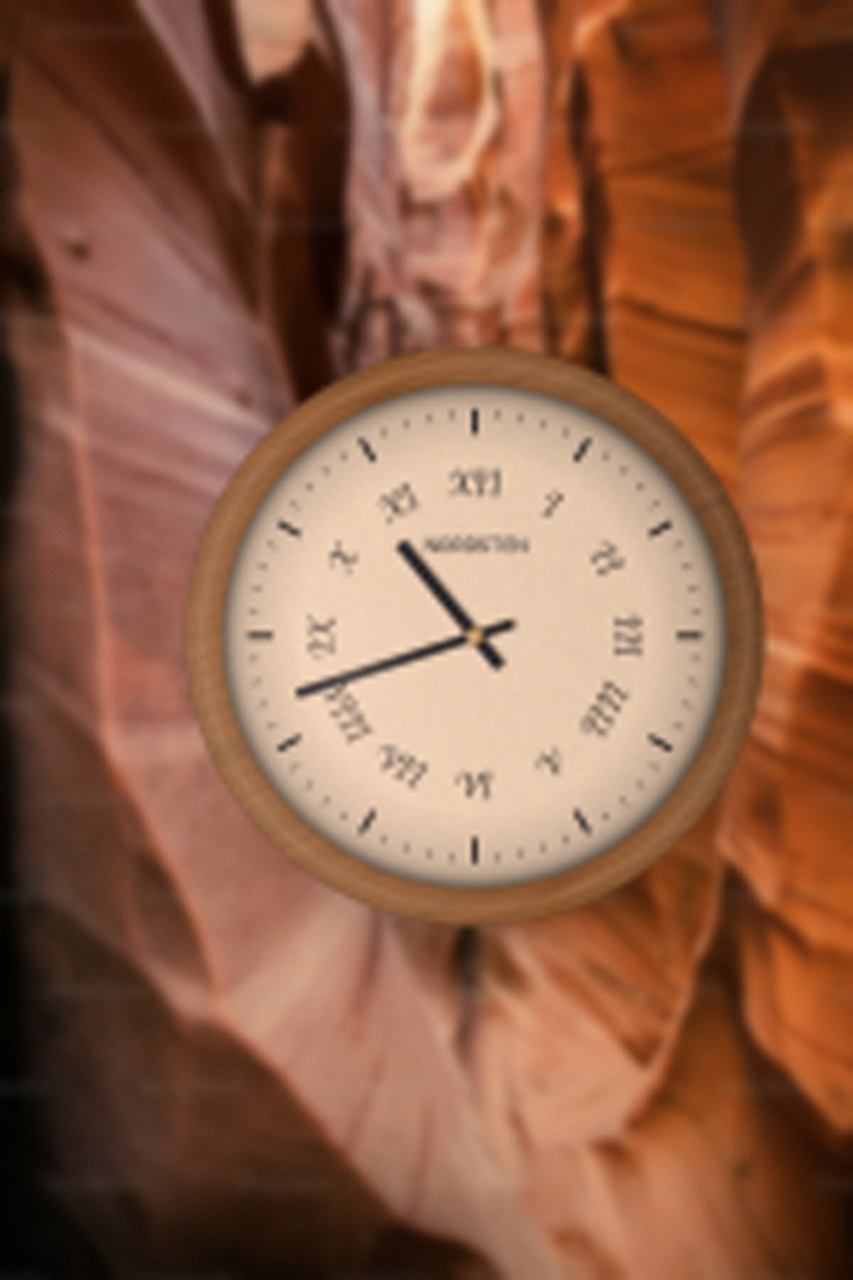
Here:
h=10 m=42
